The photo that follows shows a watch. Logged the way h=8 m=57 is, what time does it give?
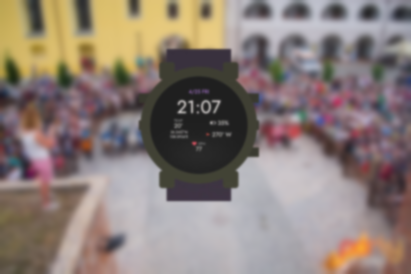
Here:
h=21 m=7
